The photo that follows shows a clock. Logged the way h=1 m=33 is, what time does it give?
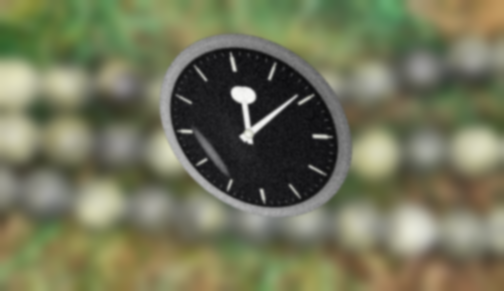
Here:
h=12 m=9
